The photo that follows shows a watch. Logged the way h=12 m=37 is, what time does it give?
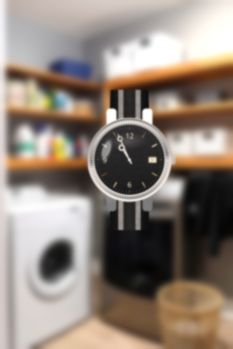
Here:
h=10 m=56
